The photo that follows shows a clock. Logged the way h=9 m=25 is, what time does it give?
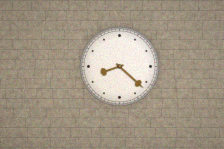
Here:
h=8 m=22
